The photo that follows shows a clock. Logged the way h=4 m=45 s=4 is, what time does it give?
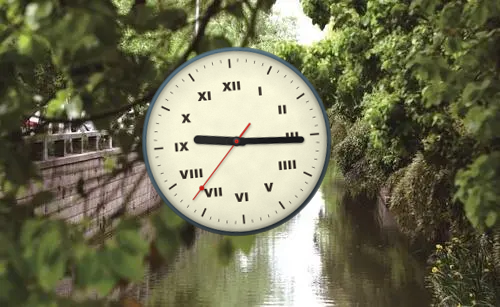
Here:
h=9 m=15 s=37
